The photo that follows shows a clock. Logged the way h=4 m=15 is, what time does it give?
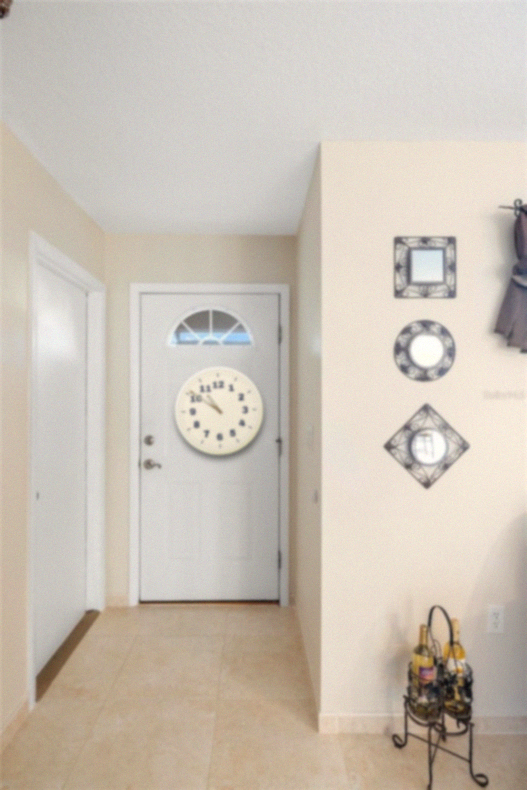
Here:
h=10 m=51
